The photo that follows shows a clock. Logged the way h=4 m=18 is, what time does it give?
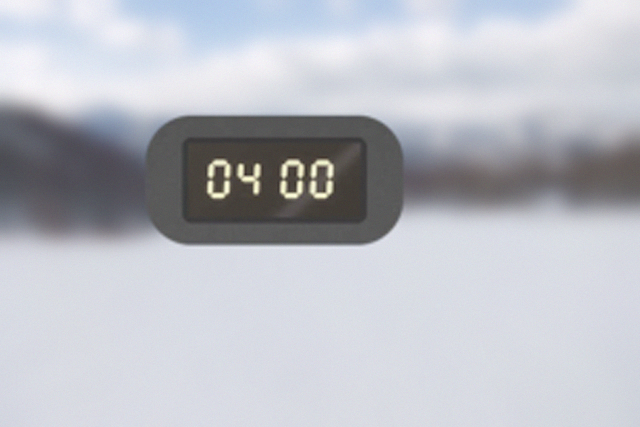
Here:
h=4 m=0
